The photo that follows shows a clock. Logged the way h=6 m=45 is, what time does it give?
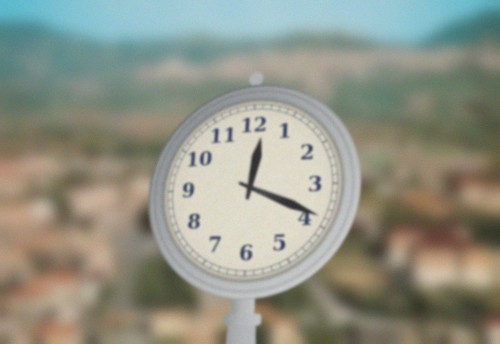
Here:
h=12 m=19
